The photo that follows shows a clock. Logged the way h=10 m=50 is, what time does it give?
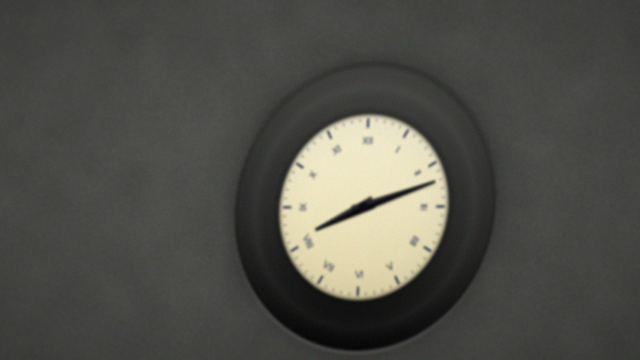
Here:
h=8 m=12
